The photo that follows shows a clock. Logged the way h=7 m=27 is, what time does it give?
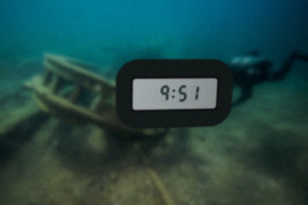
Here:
h=9 m=51
